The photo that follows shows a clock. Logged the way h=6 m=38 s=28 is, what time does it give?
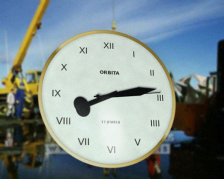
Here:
h=8 m=13 s=14
